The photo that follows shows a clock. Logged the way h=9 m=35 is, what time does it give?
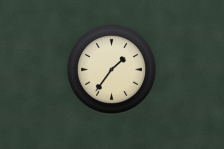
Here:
h=1 m=36
